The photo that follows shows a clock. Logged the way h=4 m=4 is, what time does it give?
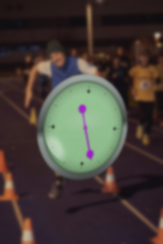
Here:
h=11 m=27
